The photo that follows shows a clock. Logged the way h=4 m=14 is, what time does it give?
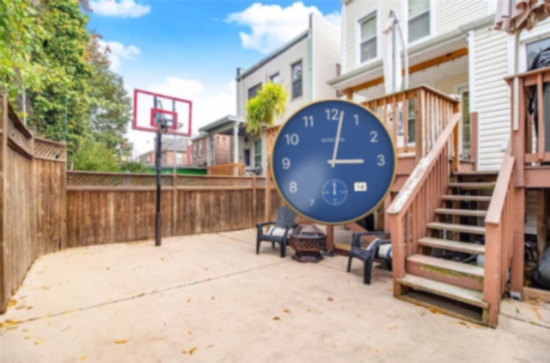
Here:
h=3 m=2
